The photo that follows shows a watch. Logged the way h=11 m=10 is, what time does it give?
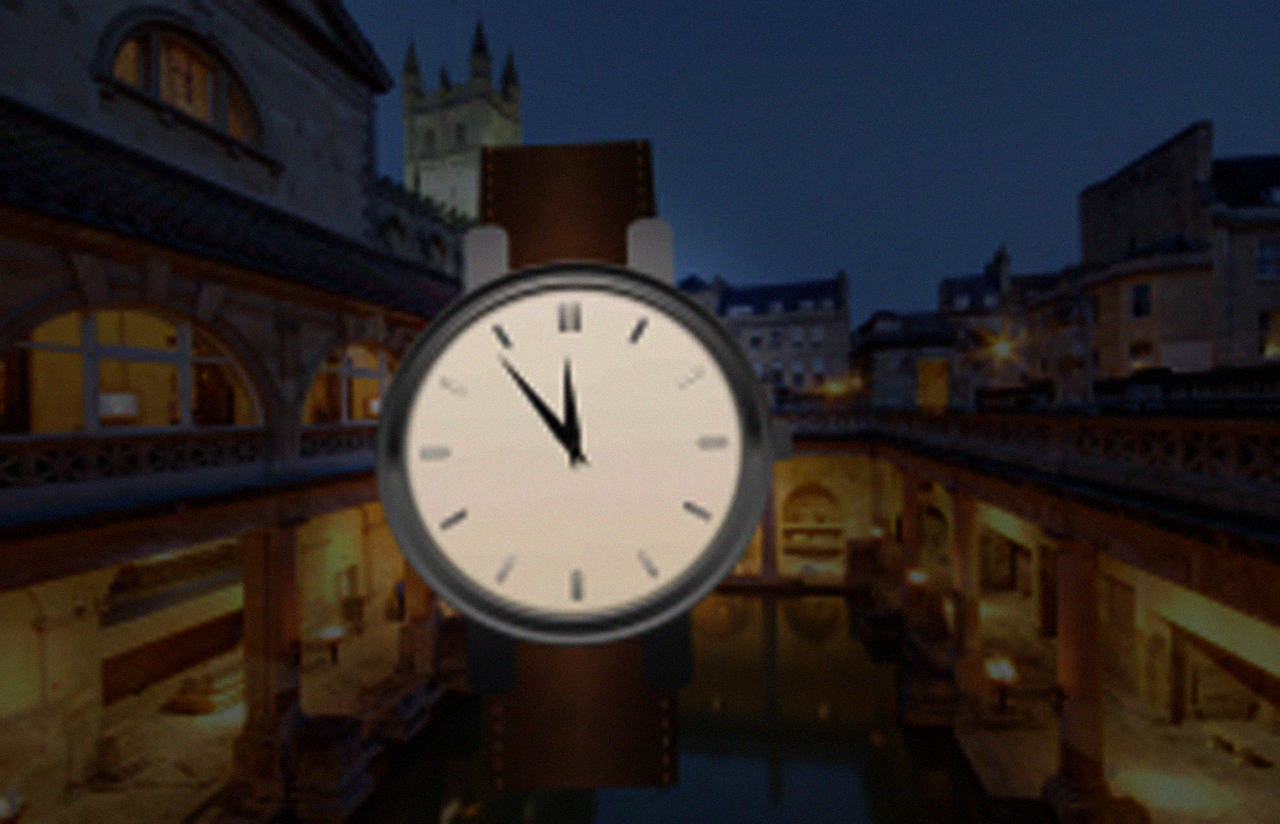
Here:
h=11 m=54
